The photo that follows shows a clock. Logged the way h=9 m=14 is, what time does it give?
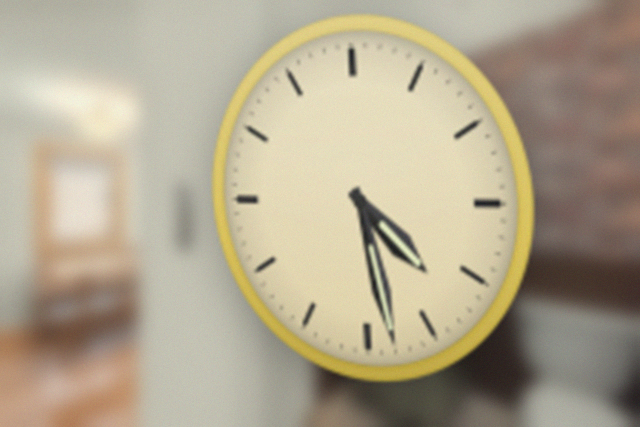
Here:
h=4 m=28
